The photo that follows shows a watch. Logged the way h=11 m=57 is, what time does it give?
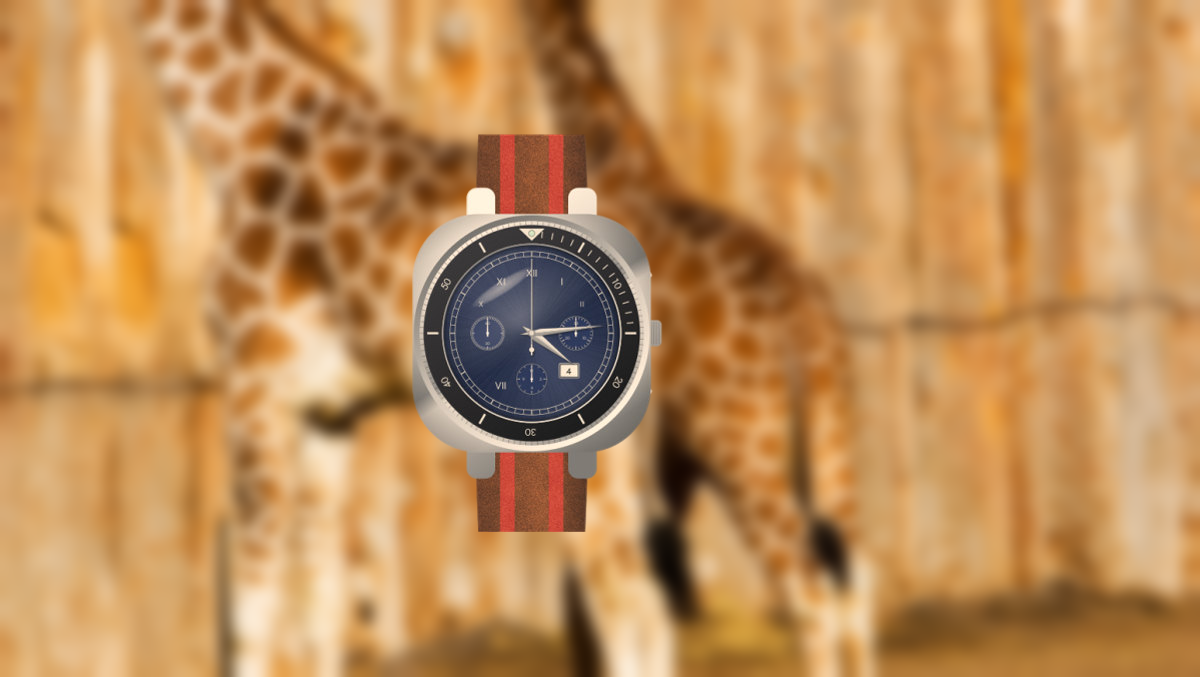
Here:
h=4 m=14
